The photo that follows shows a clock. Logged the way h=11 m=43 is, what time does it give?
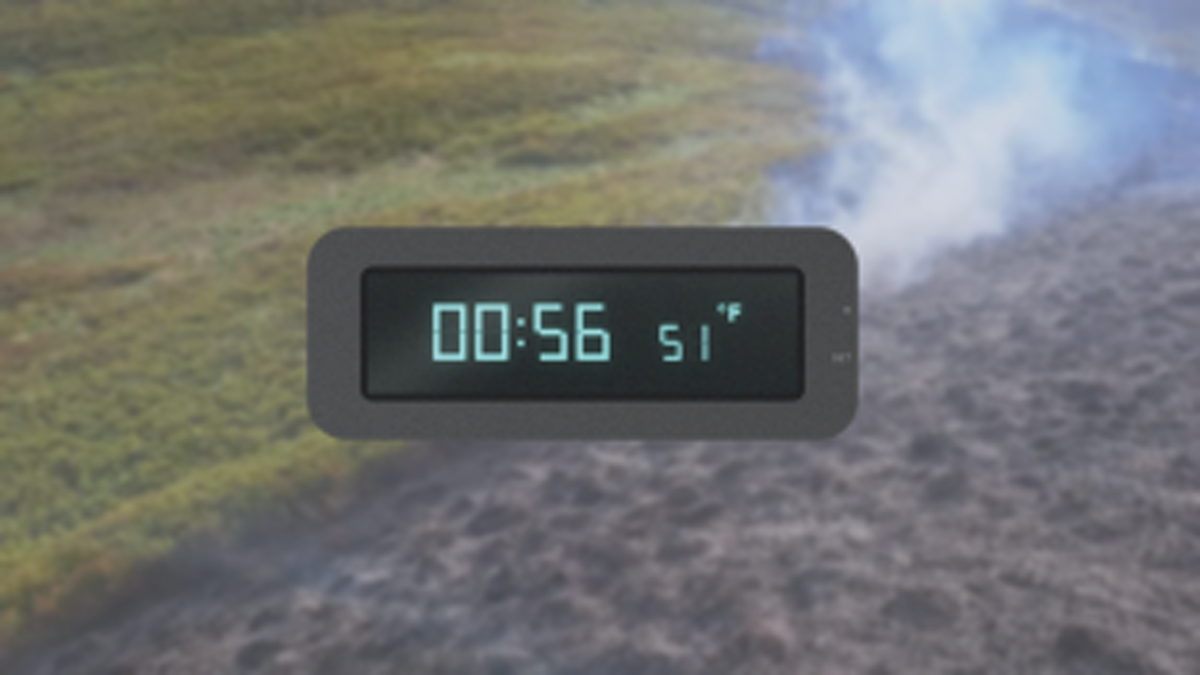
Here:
h=0 m=56
